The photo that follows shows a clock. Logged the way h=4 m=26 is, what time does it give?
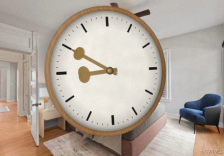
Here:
h=8 m=50
